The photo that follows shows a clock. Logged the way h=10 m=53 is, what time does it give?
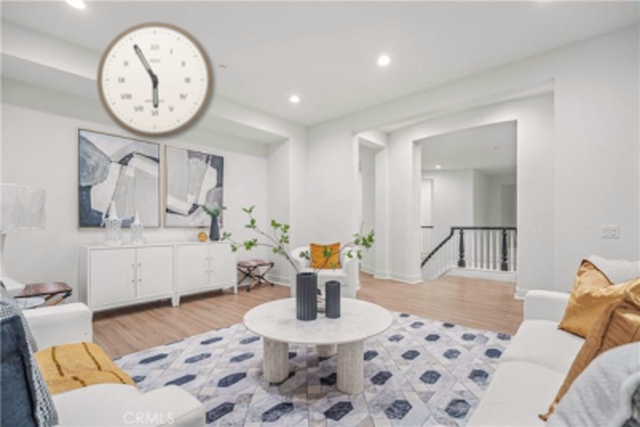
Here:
h=5 m=55
